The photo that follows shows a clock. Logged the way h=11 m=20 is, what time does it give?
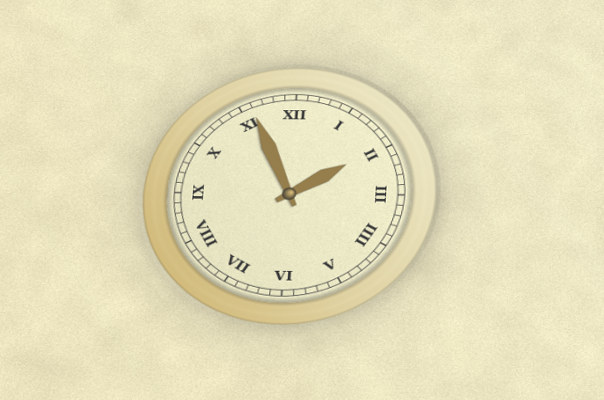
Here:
h=1 m=56
